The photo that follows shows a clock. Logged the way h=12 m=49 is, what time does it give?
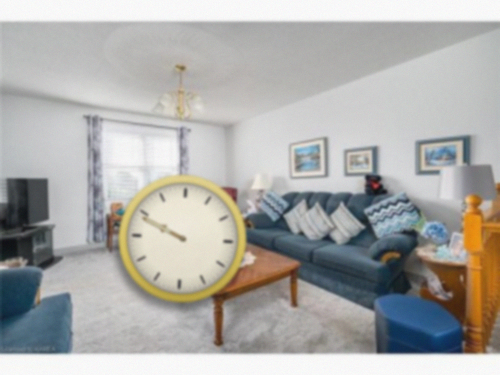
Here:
h=9 m=49
